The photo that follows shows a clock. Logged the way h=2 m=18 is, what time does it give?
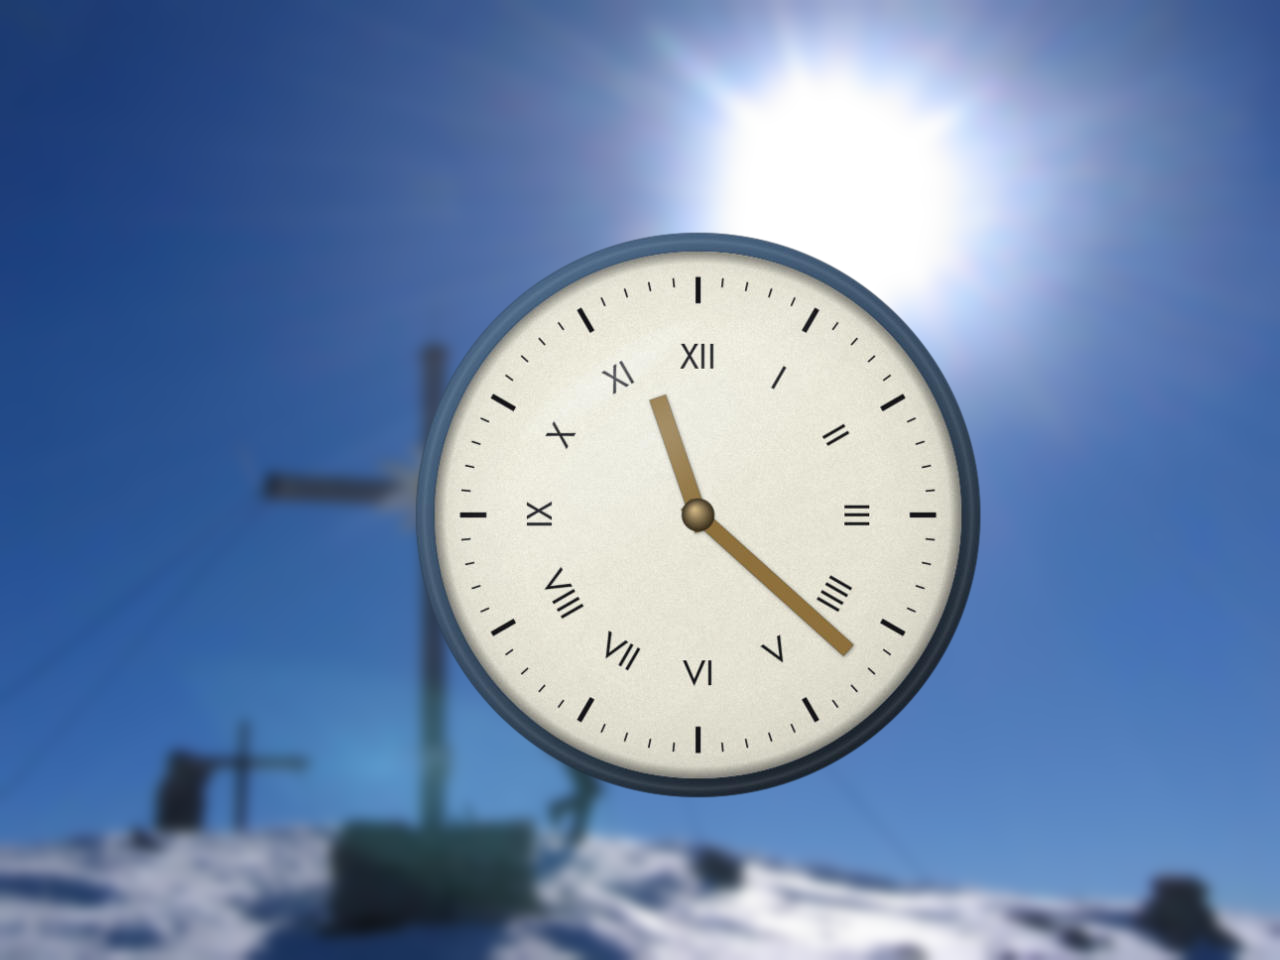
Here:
h=11 m=22
